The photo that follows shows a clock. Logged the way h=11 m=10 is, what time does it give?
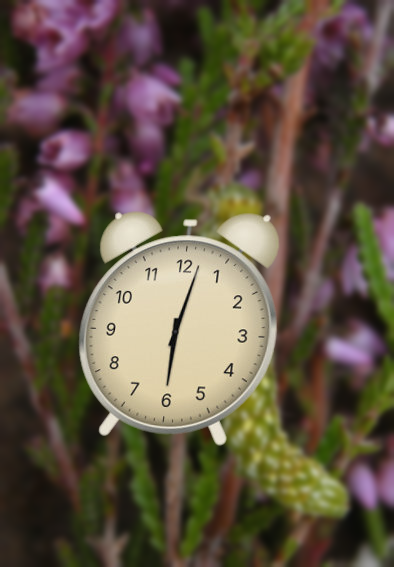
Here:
h=6 m=2
